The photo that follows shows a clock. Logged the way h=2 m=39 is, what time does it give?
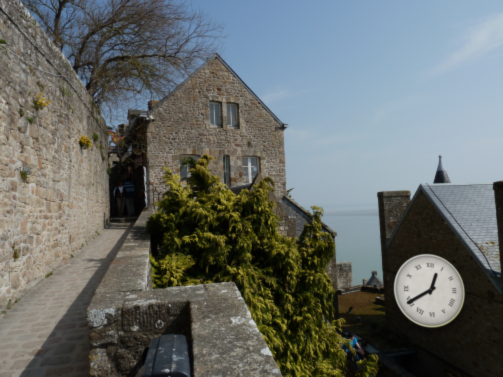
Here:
h=12 m=40
